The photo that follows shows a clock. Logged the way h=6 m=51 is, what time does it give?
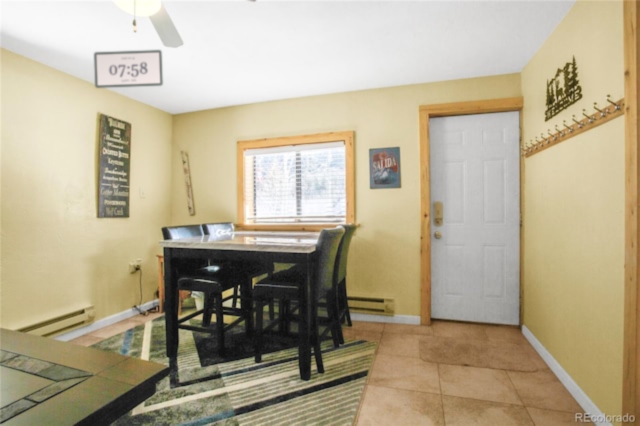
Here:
h=7 m=58
